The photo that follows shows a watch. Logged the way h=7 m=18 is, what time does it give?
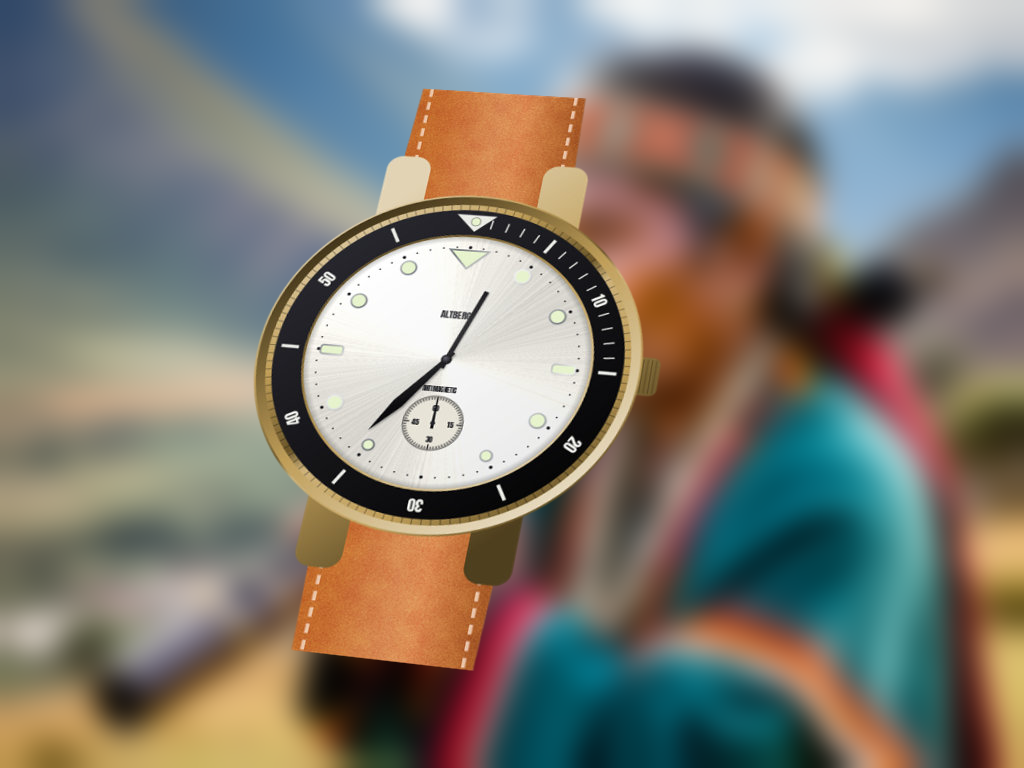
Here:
h=12 m=36
